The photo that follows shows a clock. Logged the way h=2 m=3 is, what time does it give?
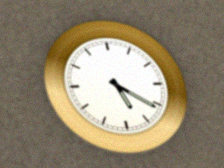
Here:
h=5 m=21
